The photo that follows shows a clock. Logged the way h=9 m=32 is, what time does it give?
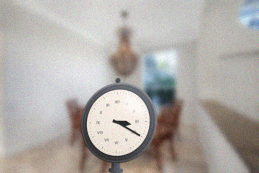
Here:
h=3 m=20
